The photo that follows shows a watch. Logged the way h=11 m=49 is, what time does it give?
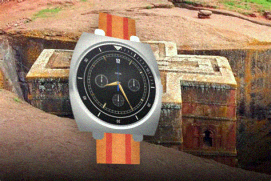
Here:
h=8 m=25
